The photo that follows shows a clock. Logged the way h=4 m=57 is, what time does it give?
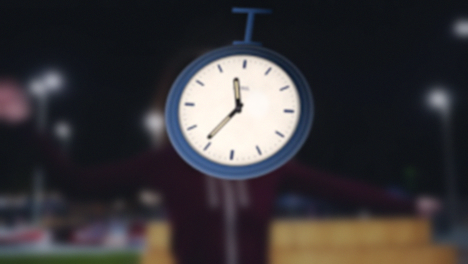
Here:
h=11 m=36
